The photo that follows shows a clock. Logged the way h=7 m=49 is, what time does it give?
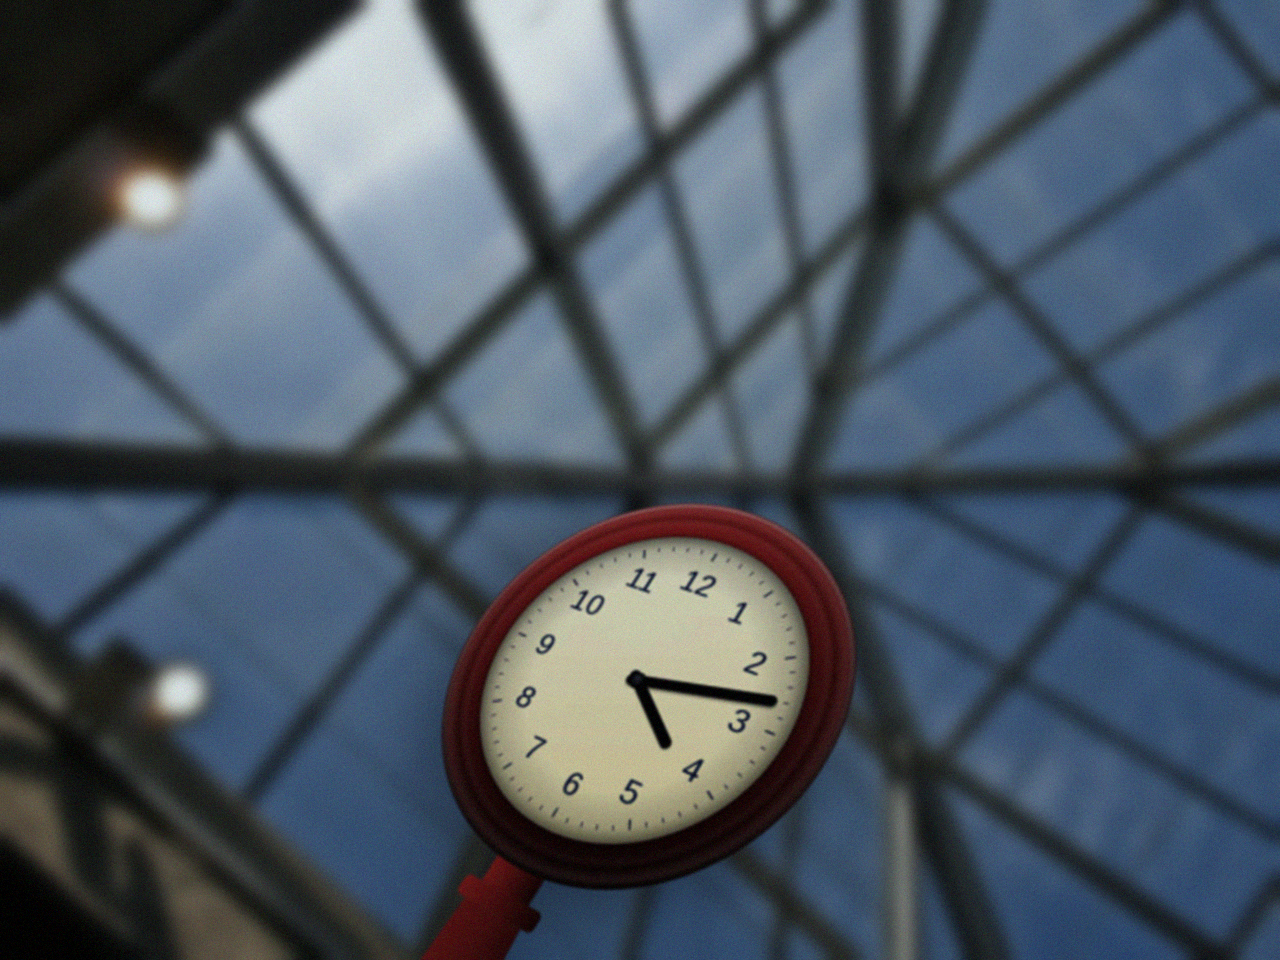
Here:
h=4 m=13
